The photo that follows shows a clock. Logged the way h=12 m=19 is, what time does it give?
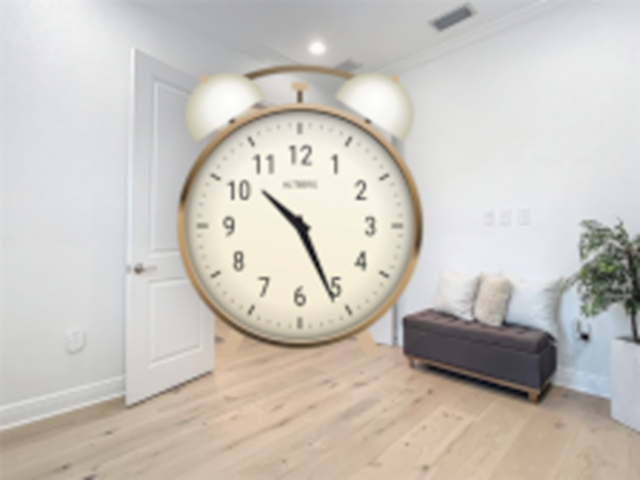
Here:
h=10 m=26
